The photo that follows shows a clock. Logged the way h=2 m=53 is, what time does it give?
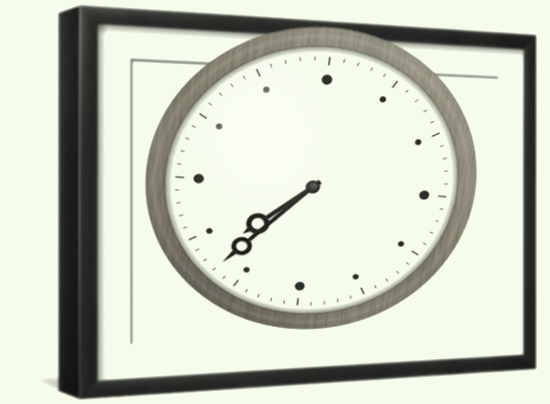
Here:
h=7 m=37
